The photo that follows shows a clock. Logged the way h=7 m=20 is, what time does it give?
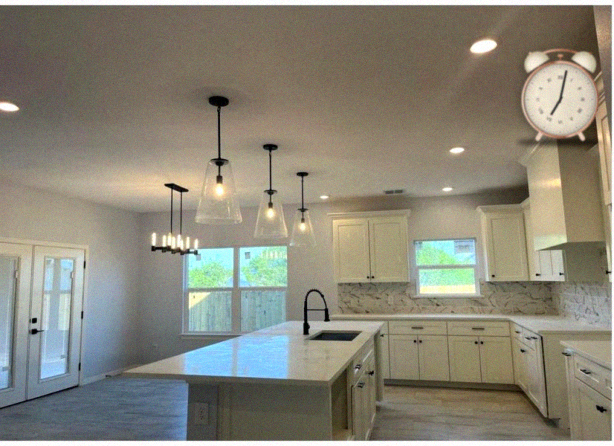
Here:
h=7 m=2
